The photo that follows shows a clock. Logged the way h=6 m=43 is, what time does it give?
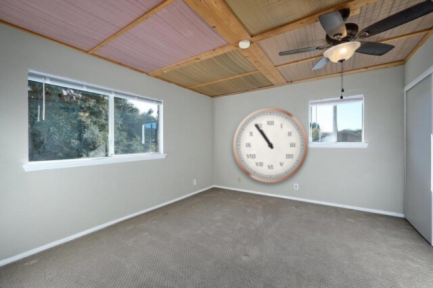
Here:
h=10 m=54
